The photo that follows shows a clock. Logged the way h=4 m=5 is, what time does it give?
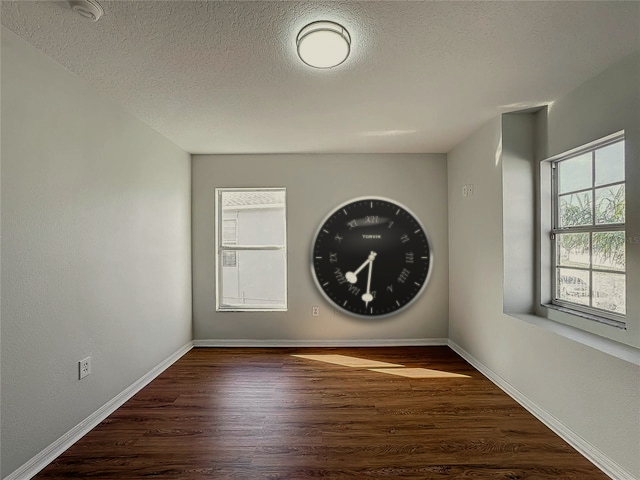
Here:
h=7 m=31
